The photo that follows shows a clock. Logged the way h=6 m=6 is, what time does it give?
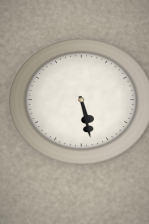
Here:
h=5 m=28
